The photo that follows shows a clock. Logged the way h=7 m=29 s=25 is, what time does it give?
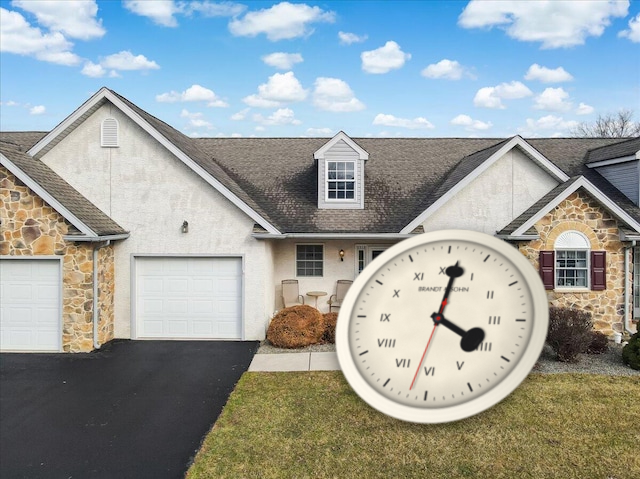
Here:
h=4 m=1 s=32
